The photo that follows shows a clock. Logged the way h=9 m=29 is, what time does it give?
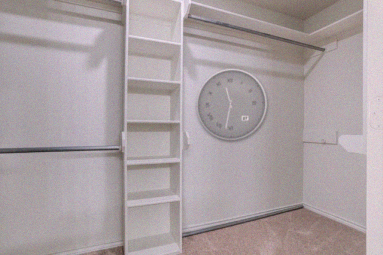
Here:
h=11 m=32
